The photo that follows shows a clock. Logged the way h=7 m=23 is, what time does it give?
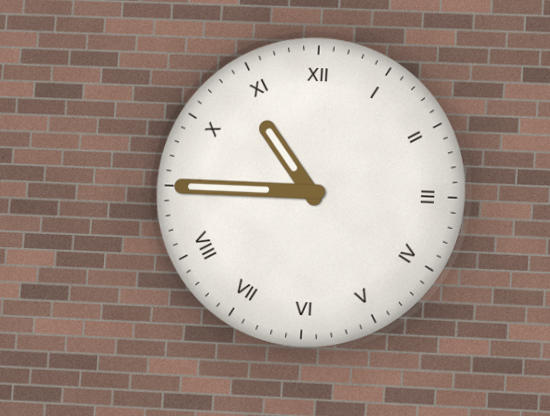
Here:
h=10 m=45
